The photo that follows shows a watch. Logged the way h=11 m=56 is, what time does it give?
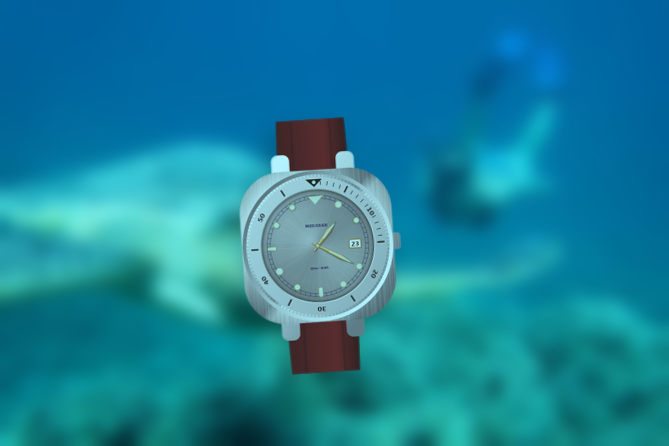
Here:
h=1 m=20
